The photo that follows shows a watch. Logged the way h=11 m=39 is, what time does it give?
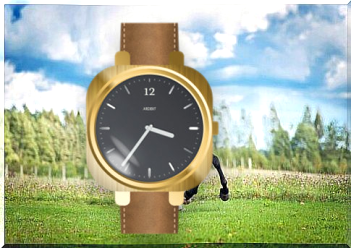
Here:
h=3 m=36
